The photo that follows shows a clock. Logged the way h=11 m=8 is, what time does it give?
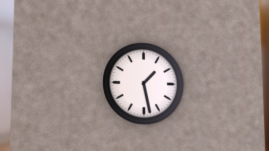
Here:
h=1 m=28
